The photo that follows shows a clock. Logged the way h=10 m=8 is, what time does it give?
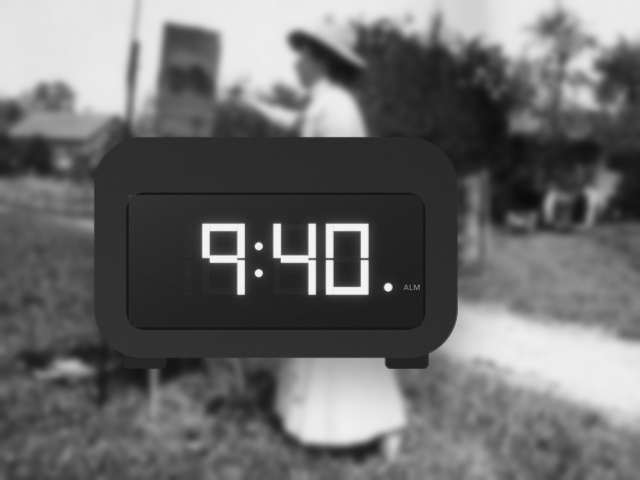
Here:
h=9 m=40
